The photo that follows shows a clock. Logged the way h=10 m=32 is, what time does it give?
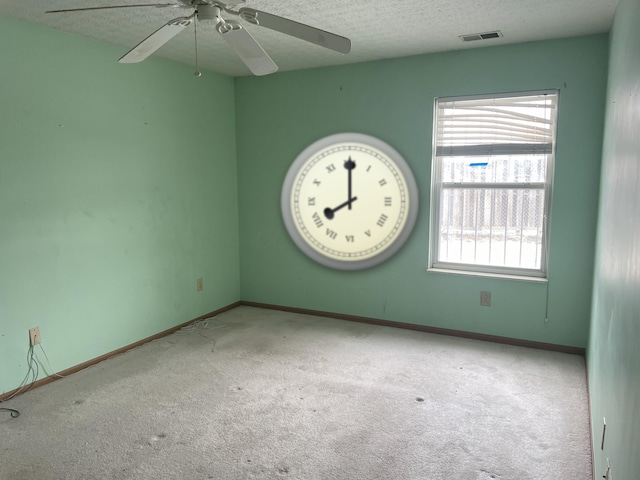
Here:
h=8 m=0
